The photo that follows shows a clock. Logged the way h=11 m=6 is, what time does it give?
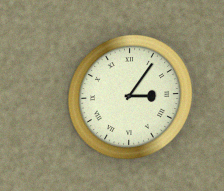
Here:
h=3 m=6
